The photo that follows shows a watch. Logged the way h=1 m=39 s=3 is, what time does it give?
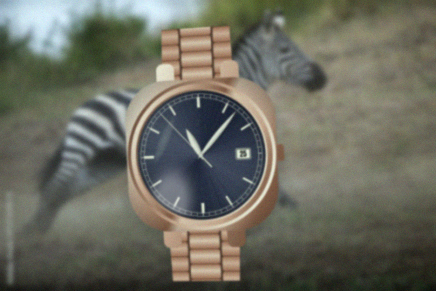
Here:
h=11 m=6 s=53
